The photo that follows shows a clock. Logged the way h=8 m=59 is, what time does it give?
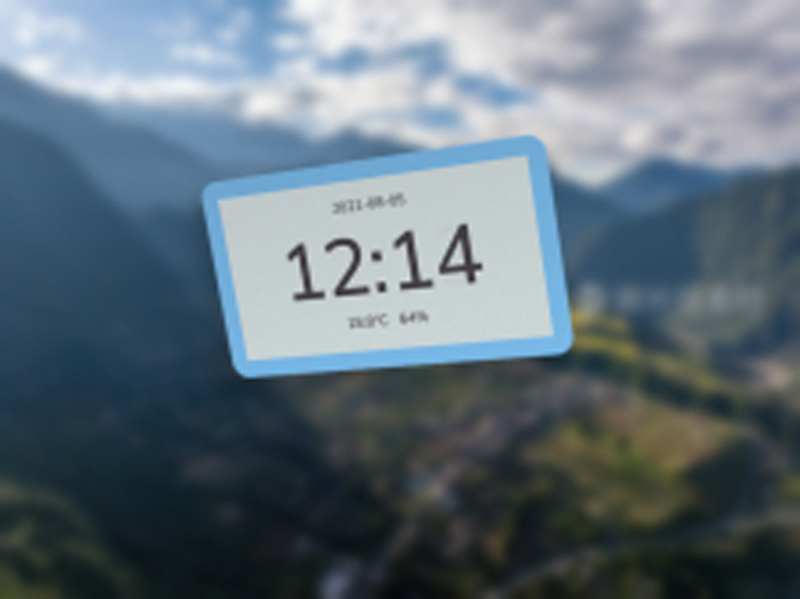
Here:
h=12 m=14
